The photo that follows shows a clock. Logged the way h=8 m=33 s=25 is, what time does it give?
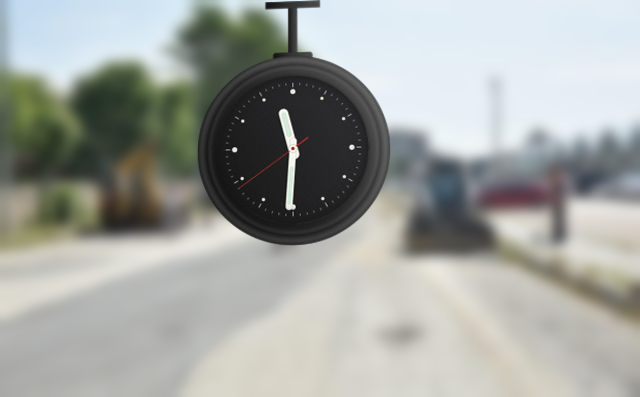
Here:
h=11 m=30 s=39
